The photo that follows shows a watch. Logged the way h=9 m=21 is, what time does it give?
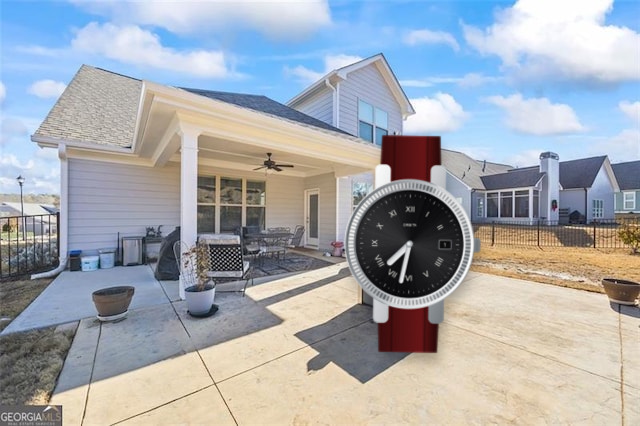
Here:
h=7 m=32
